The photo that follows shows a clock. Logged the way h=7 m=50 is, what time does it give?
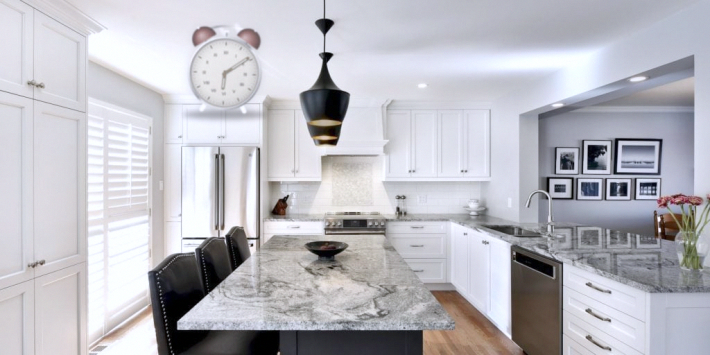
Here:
h=6 m=9
